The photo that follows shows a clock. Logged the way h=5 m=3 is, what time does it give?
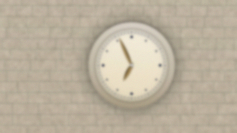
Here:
h=6 m=56
